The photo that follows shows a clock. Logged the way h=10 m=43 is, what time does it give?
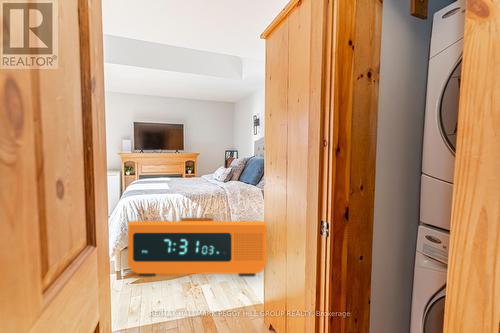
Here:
h=7 m=31
